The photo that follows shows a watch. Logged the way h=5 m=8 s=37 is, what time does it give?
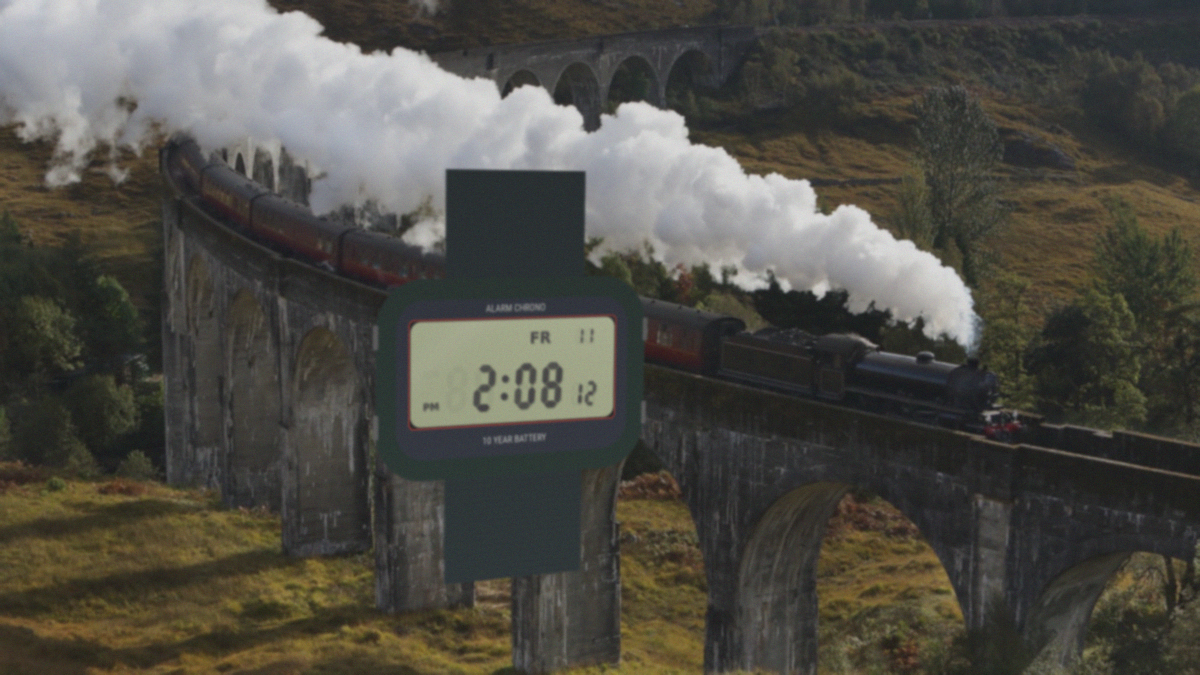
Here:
h=2 m=8 s=12
